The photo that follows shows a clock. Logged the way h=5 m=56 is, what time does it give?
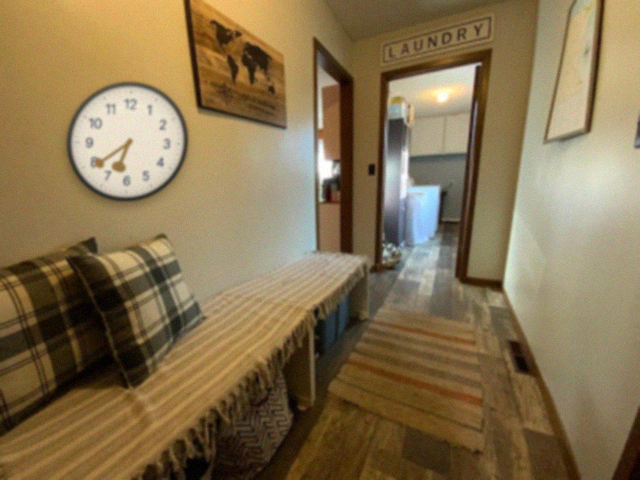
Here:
h=6 m=39
